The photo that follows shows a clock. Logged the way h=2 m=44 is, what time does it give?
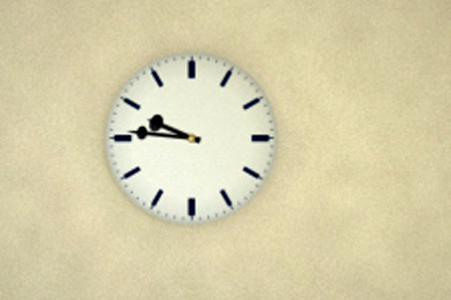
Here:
h=9 m=46
